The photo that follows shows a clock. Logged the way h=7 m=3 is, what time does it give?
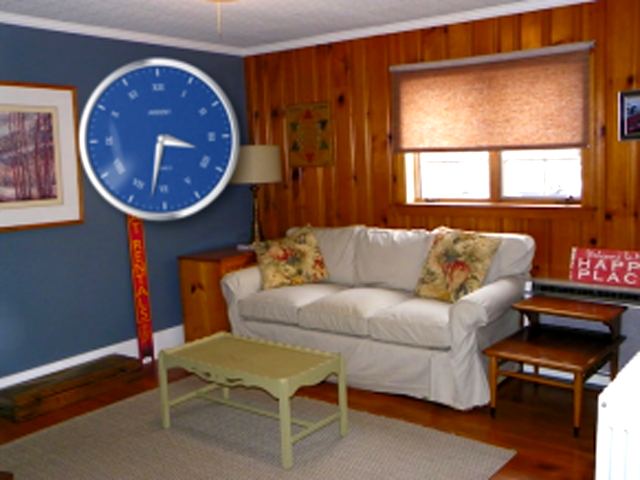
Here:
h=3 m=32
